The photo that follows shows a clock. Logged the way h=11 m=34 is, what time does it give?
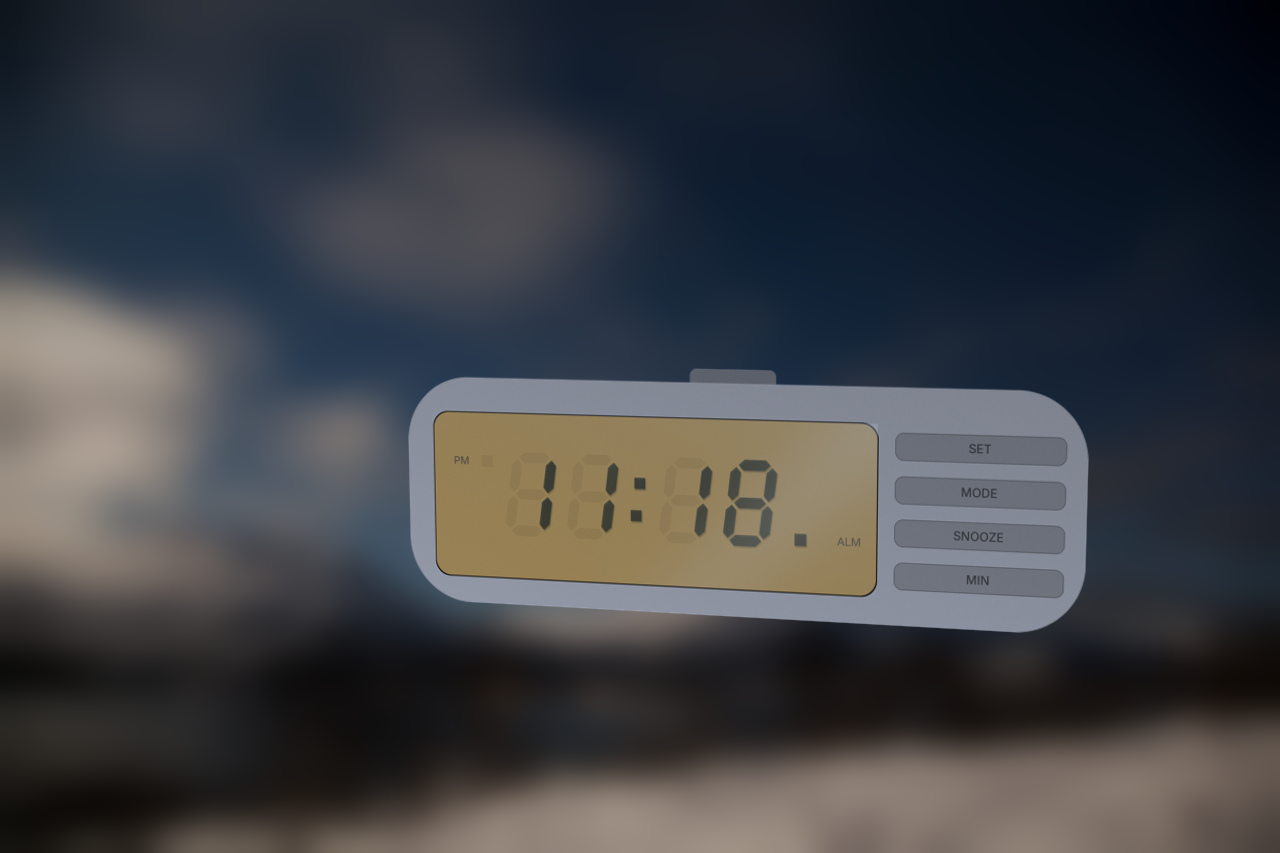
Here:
h=11 m=18
